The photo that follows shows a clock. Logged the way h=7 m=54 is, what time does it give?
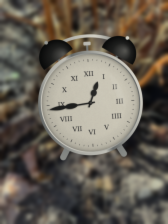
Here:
h=12 m=44
